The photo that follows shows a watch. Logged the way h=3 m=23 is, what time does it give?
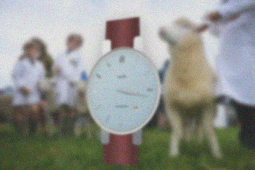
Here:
h=3 m=17
